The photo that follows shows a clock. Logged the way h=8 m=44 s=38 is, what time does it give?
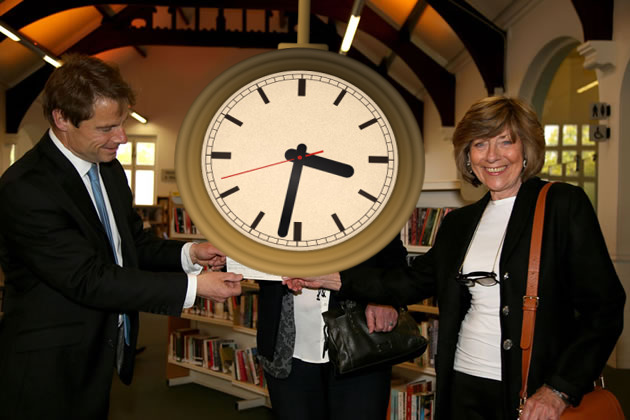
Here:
h=3 m=31 s=42
